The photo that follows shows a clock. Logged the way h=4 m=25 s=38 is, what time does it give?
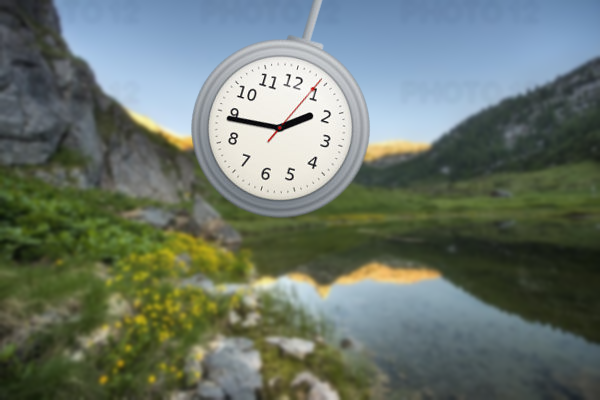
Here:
h=1 m=44 s=4
